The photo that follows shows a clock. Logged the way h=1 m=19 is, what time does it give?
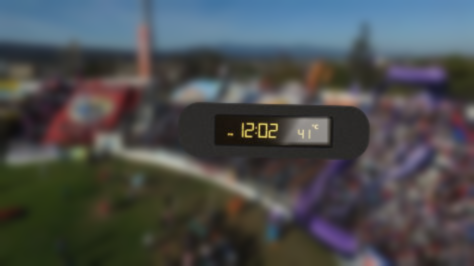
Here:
h=12 m=2
